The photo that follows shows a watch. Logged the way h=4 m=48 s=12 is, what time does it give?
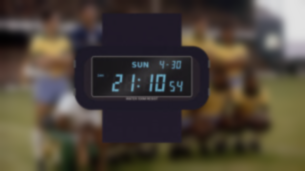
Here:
h=21 m=10 s=54
